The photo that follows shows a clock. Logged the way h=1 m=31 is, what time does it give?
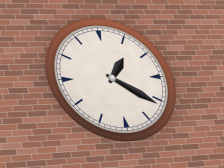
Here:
h=1 m=21
